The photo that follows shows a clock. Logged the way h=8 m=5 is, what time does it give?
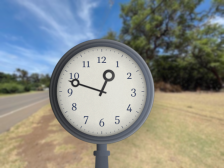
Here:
h=12 m=48
